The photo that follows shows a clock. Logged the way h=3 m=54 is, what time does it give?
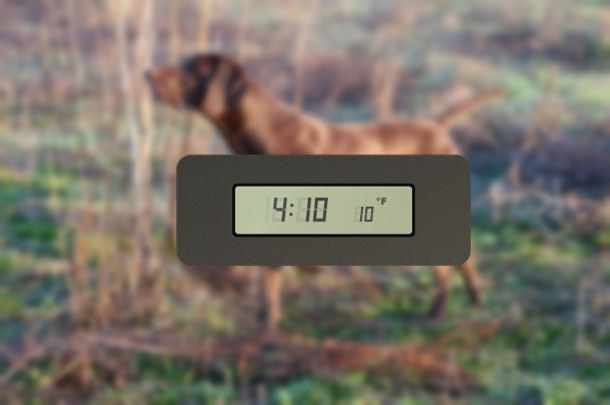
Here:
h=4 m=10
